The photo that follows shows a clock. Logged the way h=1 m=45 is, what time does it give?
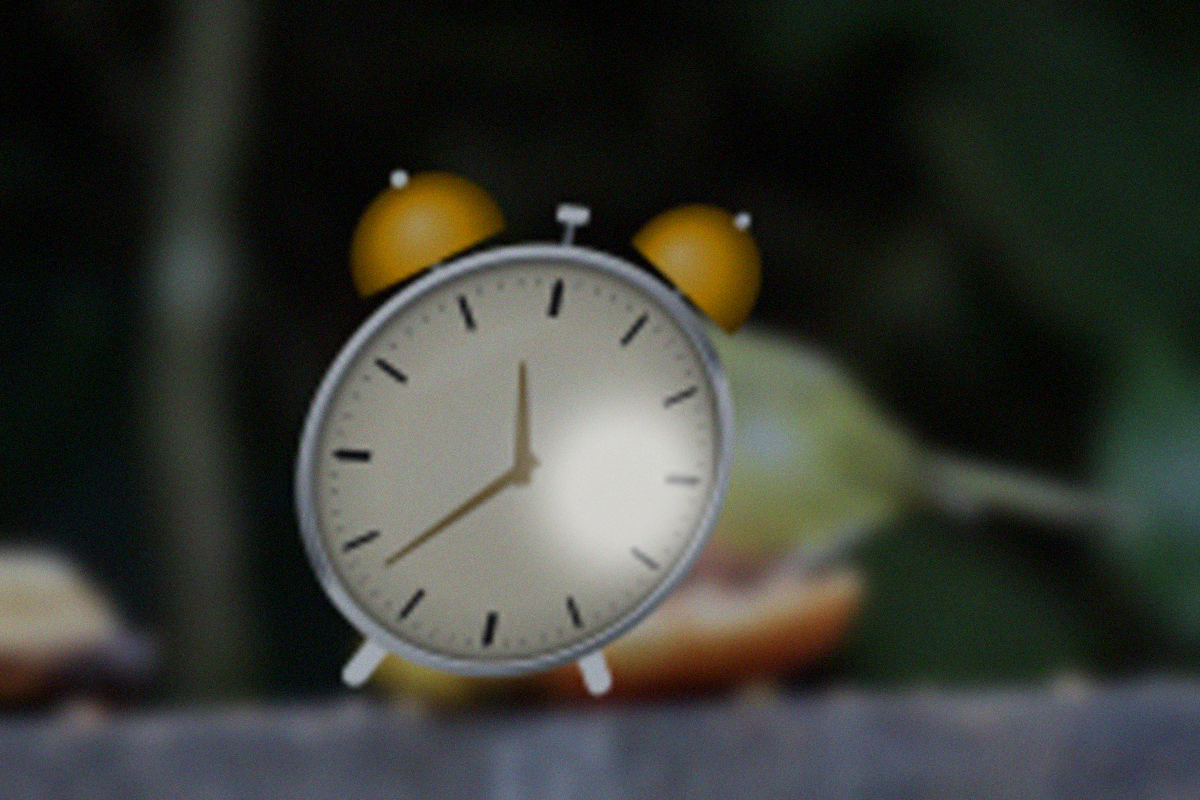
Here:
h=11 m=38
